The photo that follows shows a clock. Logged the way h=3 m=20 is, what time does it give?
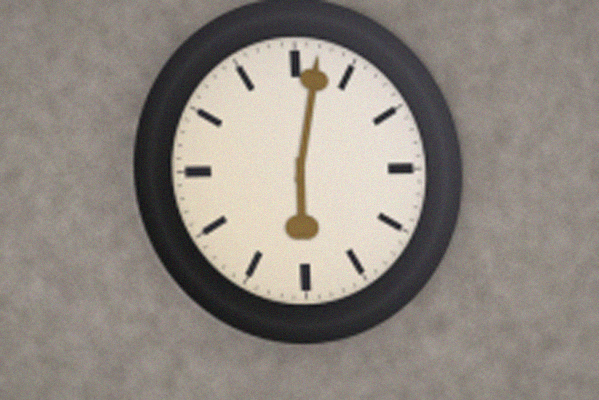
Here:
h=6 m=2
